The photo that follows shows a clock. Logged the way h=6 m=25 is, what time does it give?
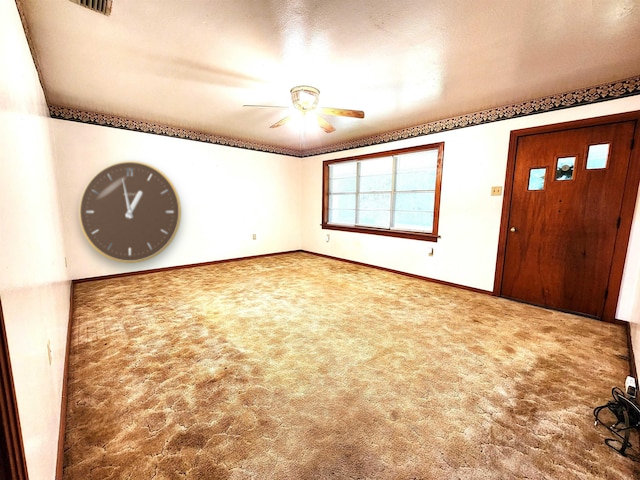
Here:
h=12 m=58
